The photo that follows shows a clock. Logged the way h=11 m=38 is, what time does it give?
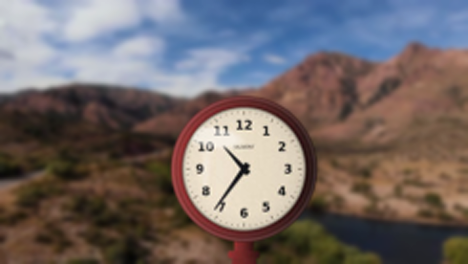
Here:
h=10 m=36
